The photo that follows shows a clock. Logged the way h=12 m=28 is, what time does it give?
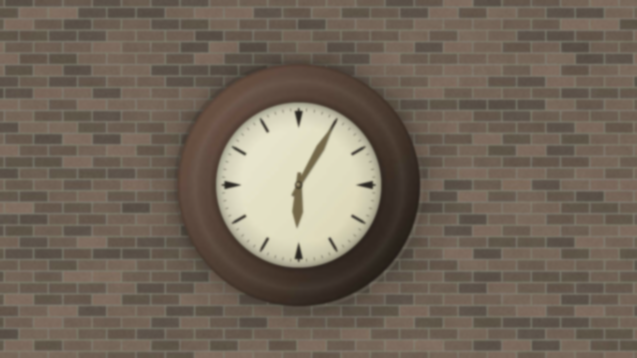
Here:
h=6 m=5
